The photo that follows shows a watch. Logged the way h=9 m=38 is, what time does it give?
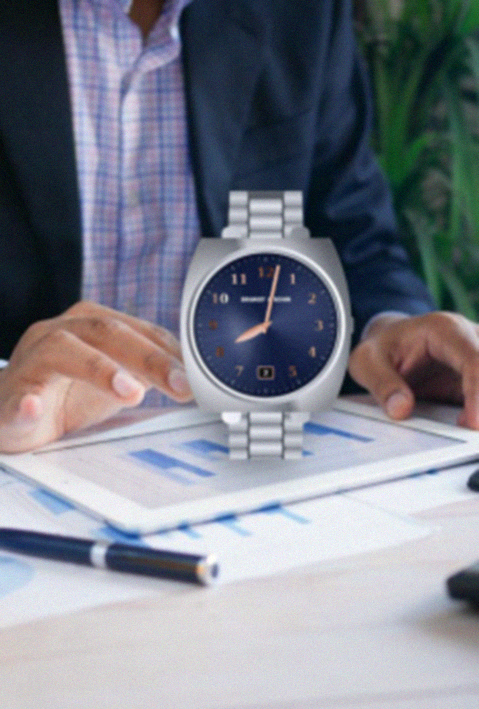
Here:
h=8 m=2
